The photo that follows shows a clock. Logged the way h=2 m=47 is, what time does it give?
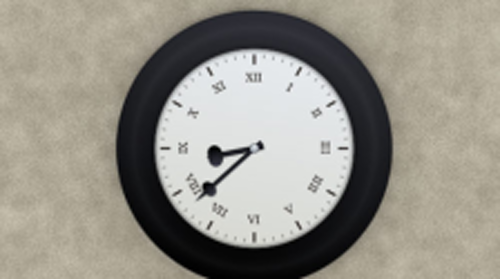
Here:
h=8 m=38
